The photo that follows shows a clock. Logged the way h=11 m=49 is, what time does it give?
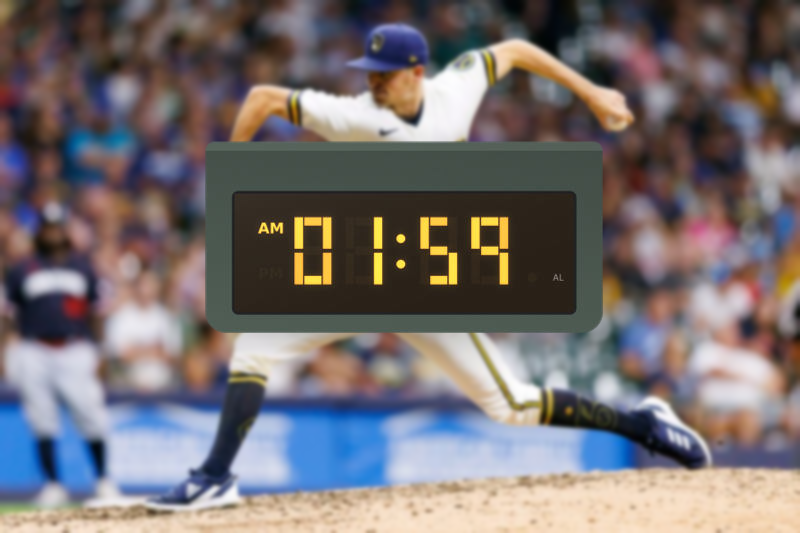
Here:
h=1 m=59
